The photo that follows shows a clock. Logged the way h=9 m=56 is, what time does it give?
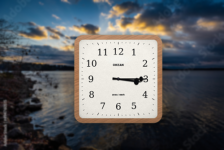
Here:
h=3 m=15
